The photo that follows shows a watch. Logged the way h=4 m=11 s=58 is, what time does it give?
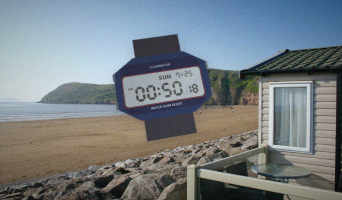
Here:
h=0 m=50 s=18
